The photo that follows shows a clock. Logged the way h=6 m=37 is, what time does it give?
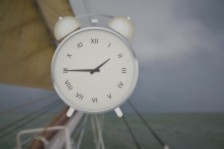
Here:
h=1 m=45
